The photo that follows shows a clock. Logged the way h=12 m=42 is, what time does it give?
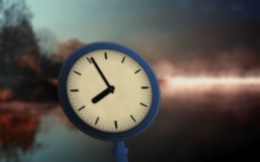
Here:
h=7 m=56
